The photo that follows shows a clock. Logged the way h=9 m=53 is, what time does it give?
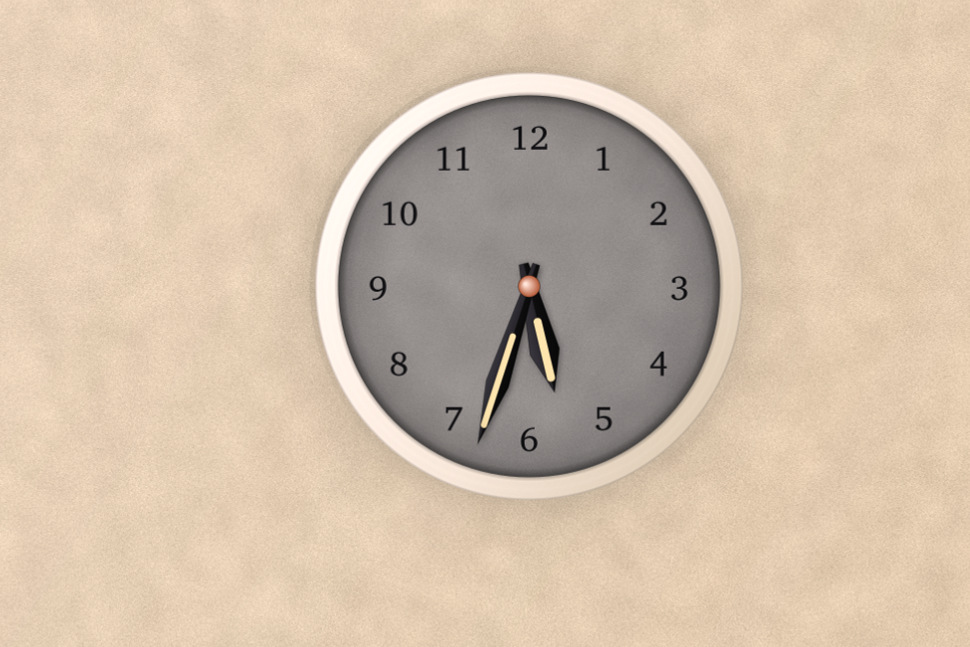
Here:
h=5 m=33
